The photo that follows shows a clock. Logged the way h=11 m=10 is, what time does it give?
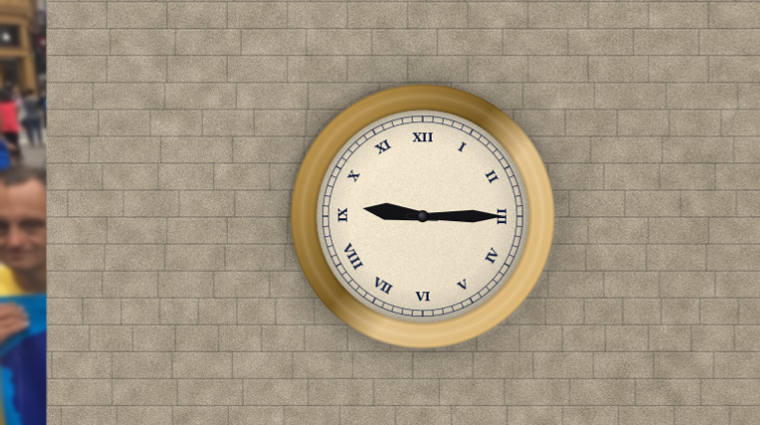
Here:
h=9 m=15
